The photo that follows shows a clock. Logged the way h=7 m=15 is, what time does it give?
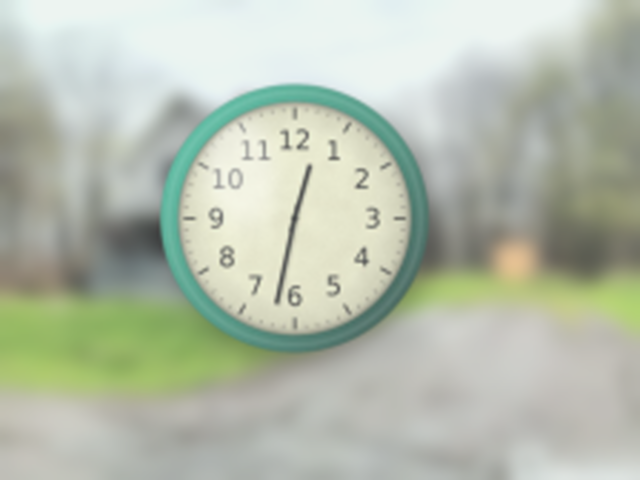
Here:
h=12 m=32
